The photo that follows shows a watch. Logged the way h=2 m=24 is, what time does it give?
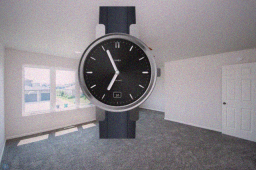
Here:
h=6 m=56
